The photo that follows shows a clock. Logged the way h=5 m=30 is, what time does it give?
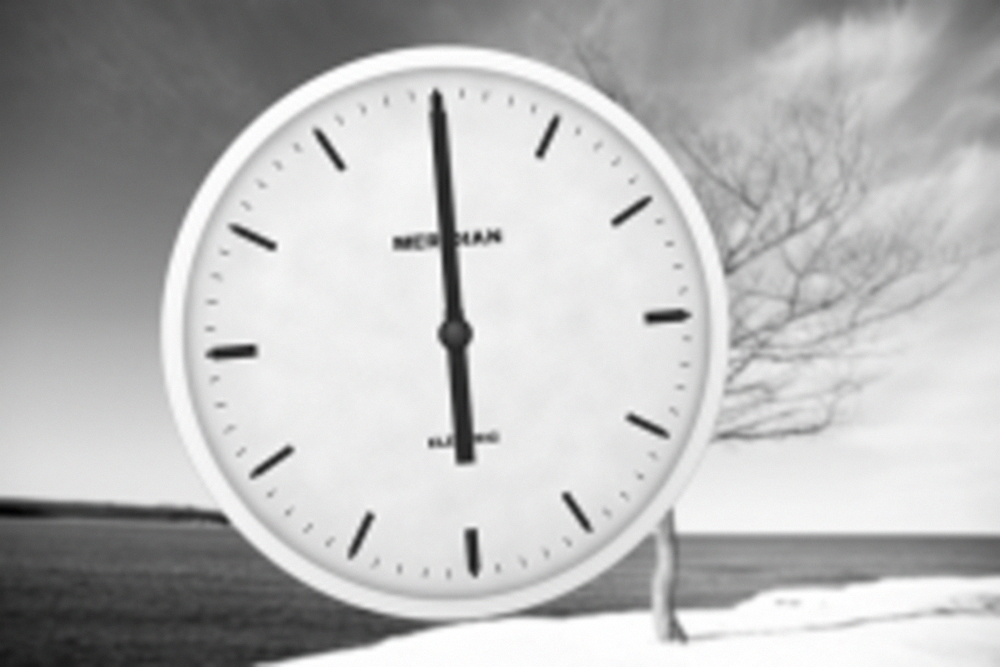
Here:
h=6 m=0
